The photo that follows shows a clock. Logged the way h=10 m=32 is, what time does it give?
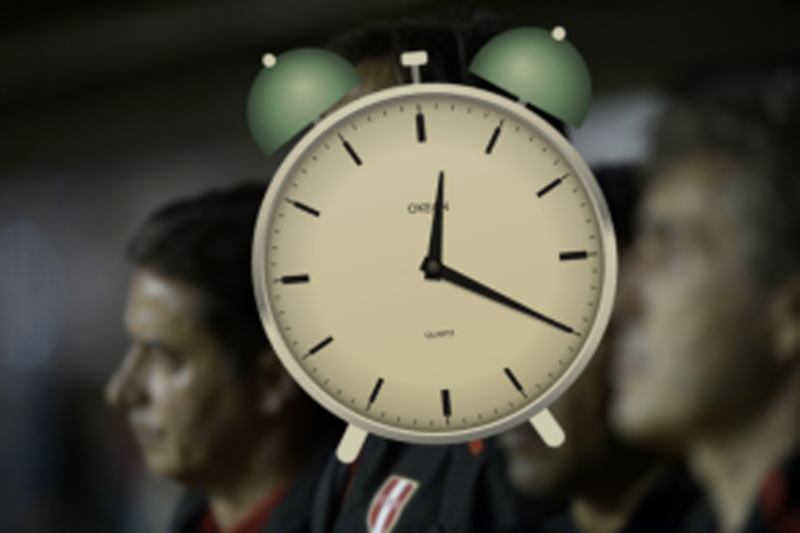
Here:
h=12 m=20
